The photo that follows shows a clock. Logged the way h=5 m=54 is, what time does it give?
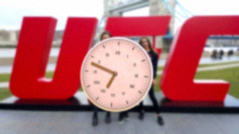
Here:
h=6 m=48
